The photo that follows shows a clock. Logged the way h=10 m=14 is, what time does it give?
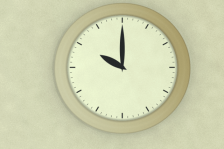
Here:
h=10 m=0
